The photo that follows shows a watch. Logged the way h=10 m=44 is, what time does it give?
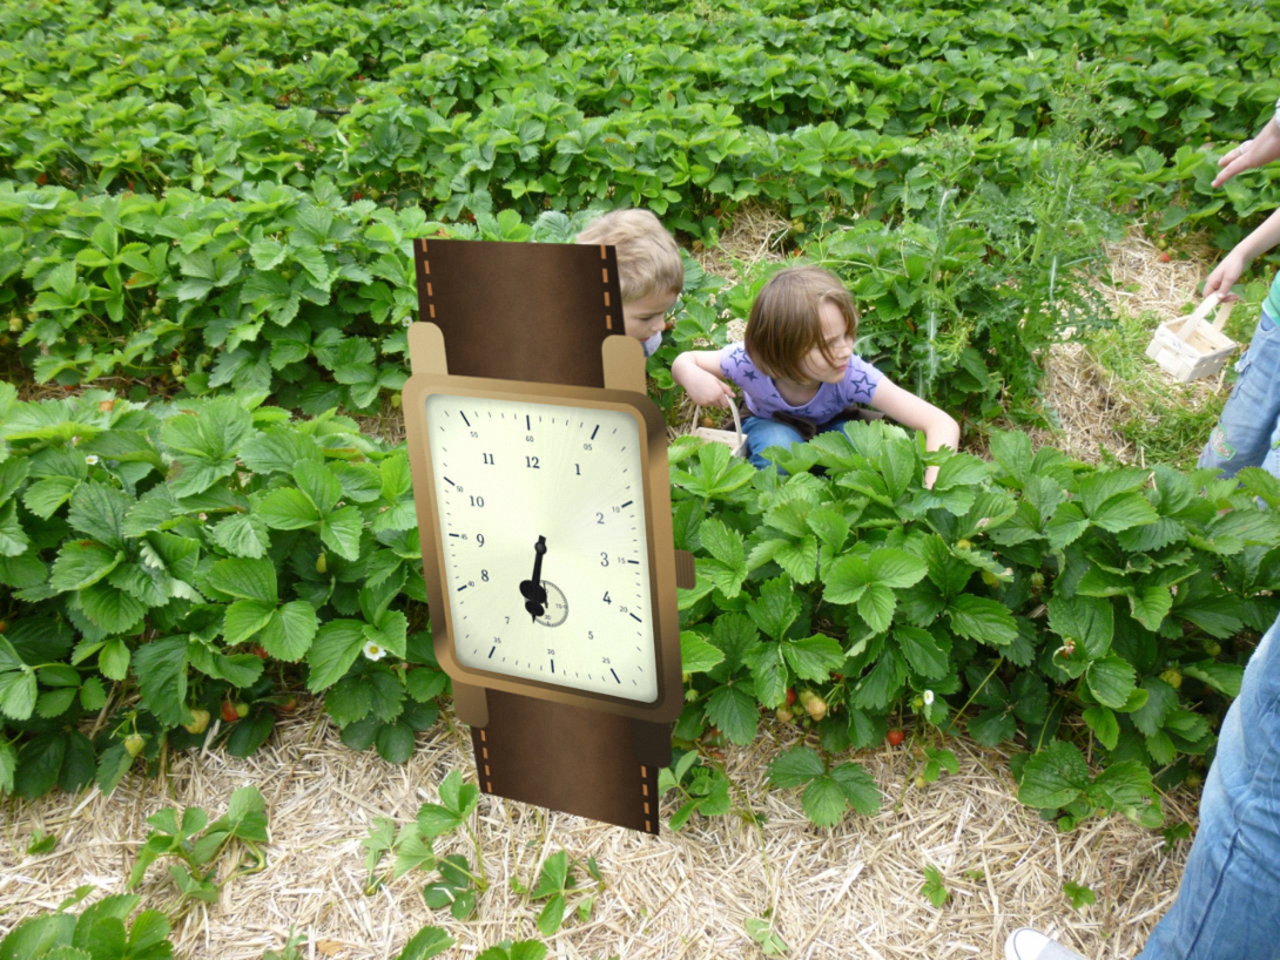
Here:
h=6 m=32
